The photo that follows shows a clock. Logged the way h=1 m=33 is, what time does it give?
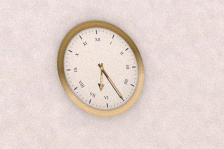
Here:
h=6 m=25
